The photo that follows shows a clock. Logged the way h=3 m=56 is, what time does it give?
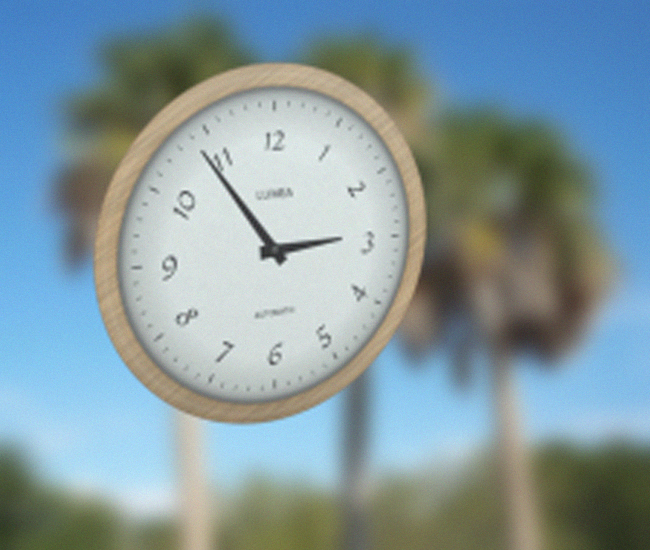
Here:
h=2 m=54
